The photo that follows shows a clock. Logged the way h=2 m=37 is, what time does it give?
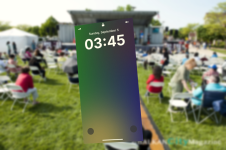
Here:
h=3 m=45
